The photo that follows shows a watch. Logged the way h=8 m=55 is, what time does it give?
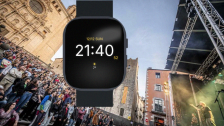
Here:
h=21 m=40
